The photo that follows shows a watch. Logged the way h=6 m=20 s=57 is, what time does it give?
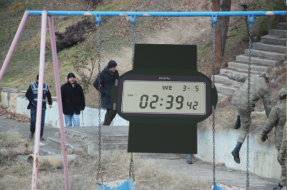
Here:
h=2 m=39 s=42
